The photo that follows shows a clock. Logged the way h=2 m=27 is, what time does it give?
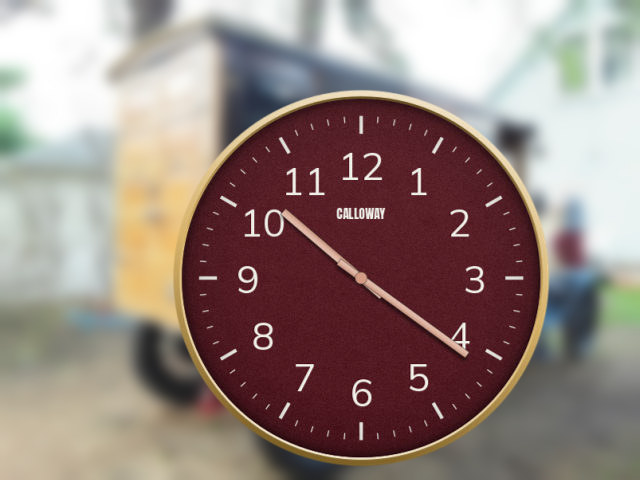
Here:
h=10 m=21
